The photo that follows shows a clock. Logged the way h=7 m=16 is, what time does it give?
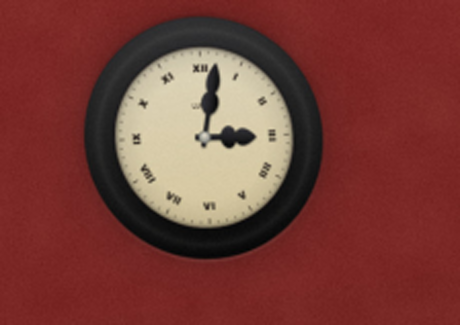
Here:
h=3 m=2
